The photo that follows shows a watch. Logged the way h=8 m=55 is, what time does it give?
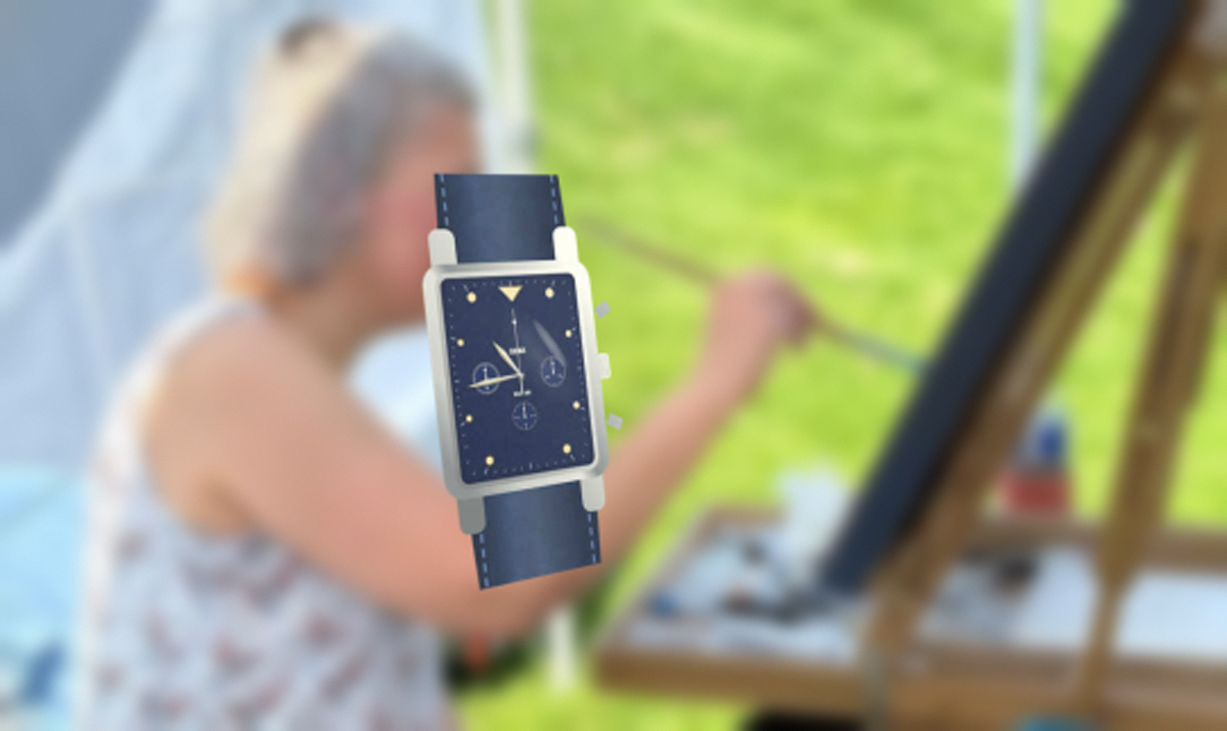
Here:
h=10 m=44
